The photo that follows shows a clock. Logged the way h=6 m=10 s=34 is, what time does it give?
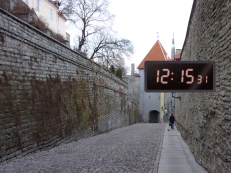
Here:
h=12 m=15 s=31
